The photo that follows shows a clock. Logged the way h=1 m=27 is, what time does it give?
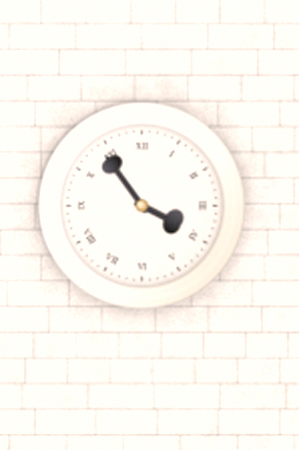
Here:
h=3 m=54
